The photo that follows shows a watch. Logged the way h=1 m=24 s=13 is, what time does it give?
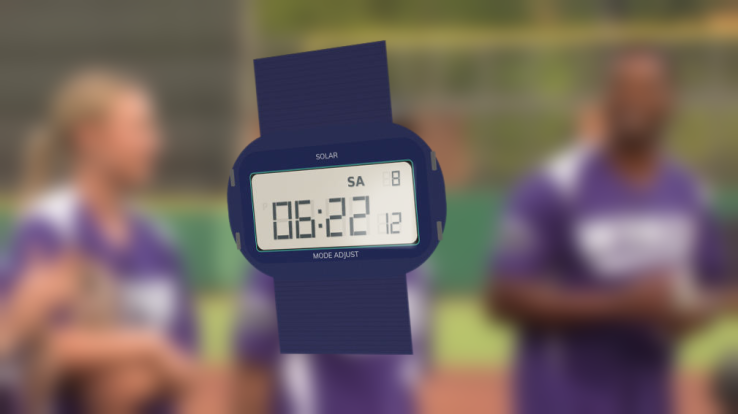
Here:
h=6 m=22 s=12
